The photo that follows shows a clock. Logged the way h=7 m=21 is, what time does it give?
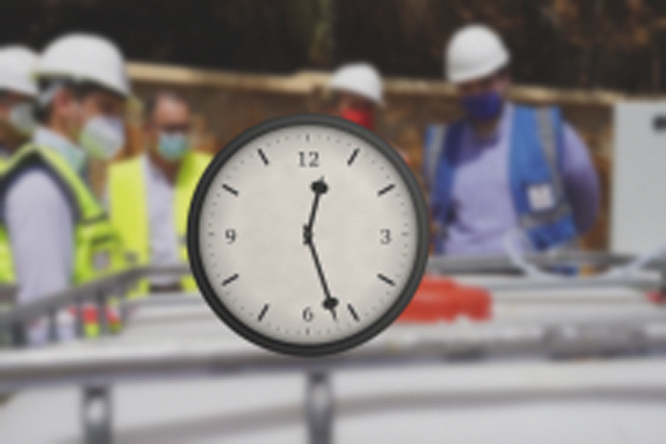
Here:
h=12 m=27
